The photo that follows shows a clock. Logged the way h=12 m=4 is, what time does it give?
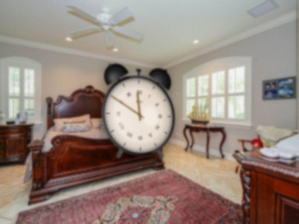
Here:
h=11 m=50
